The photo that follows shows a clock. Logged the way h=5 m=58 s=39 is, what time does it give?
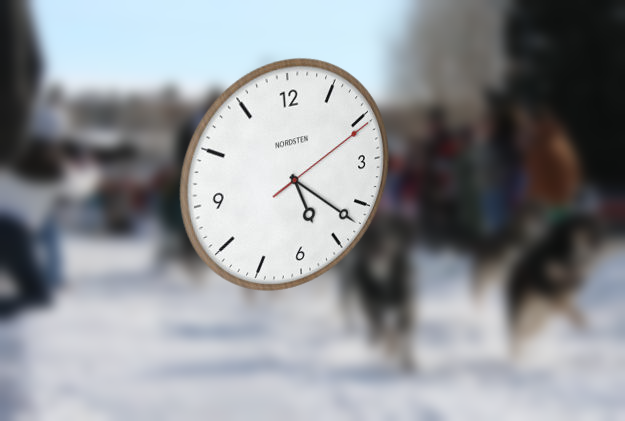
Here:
h=5 m=22 s=11
